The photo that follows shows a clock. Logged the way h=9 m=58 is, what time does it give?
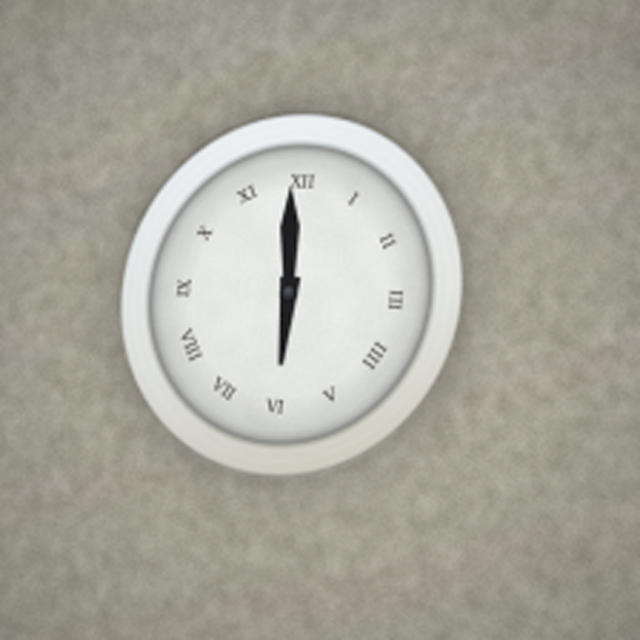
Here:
h=5 m=59
